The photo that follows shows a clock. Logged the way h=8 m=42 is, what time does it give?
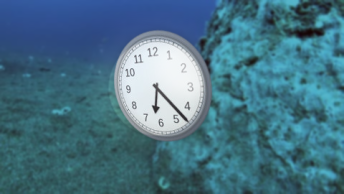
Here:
h=6 m=23
